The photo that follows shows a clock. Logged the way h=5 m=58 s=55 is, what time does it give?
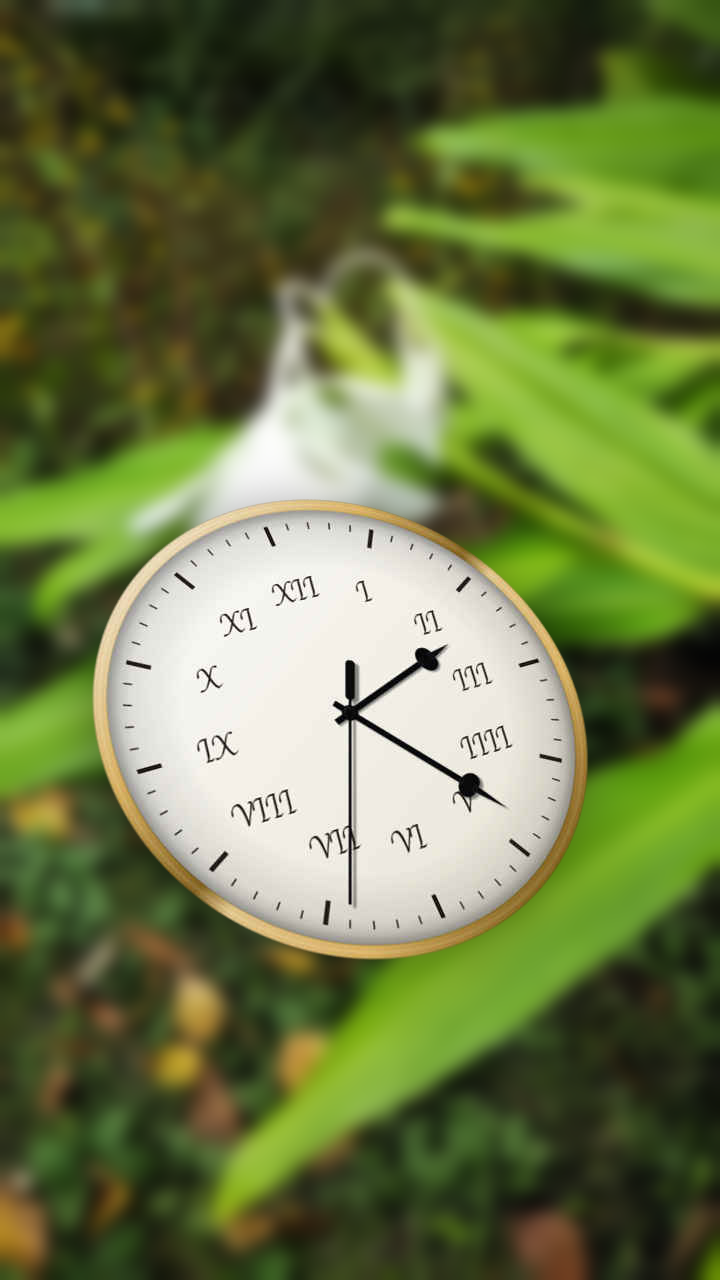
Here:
h=2 m=23 s=34
